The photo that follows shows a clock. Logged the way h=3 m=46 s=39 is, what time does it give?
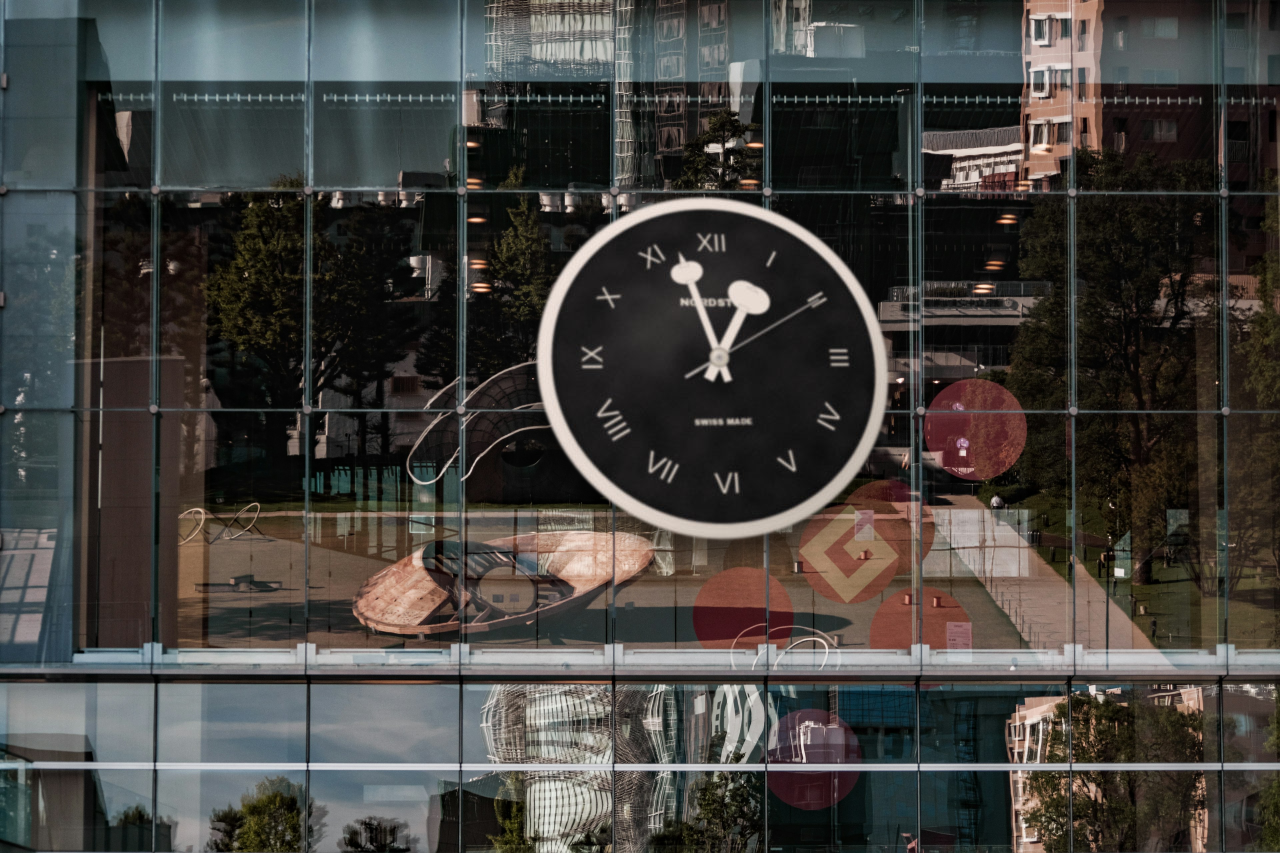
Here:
h=12 m=57 s=10
